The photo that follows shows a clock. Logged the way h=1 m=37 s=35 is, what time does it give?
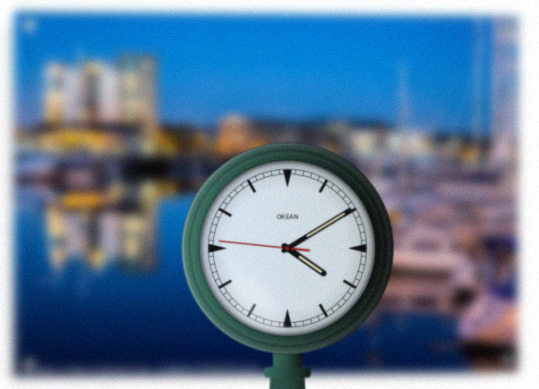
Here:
h=4 m=9 s=46
